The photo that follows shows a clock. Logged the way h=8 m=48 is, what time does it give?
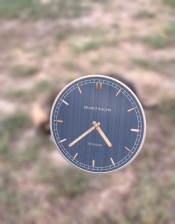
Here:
h=4 m=38
